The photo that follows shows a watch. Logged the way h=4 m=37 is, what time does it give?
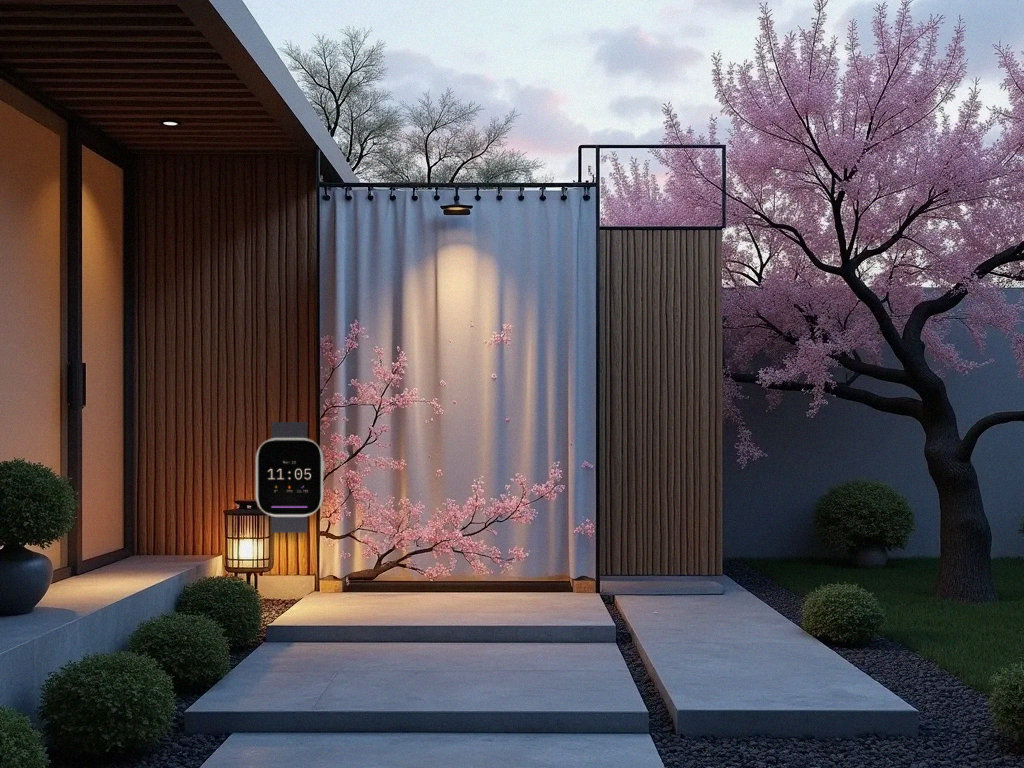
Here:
h=11 m=5
